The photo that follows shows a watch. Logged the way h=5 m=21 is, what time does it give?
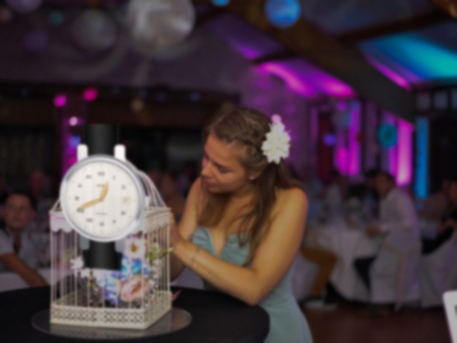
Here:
h=12 m=41
